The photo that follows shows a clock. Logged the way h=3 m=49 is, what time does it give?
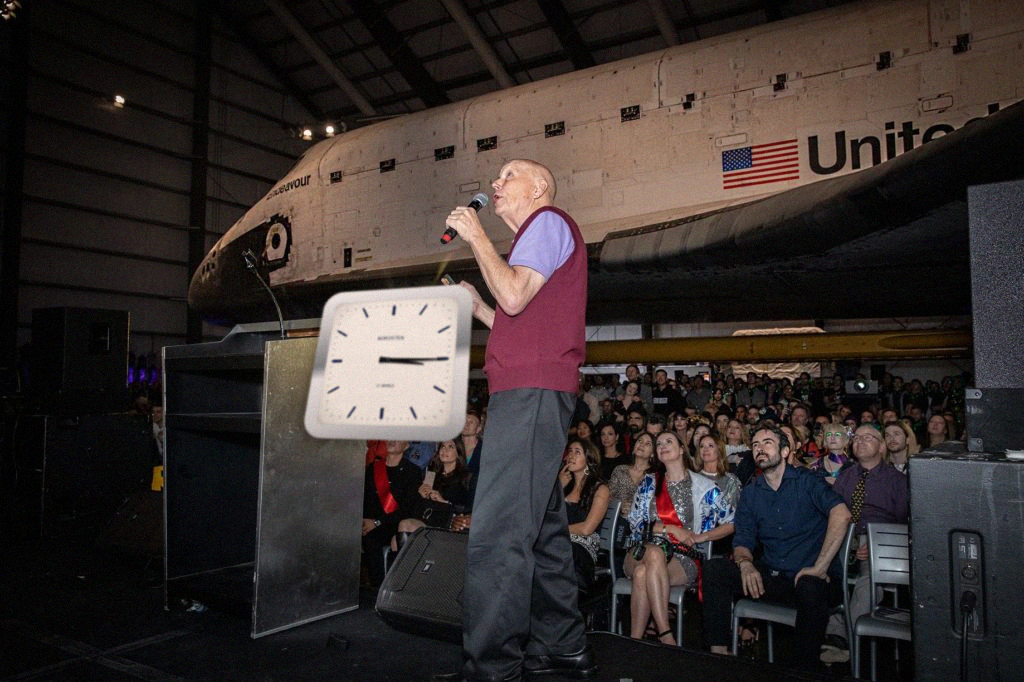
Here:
h=3 m=15
